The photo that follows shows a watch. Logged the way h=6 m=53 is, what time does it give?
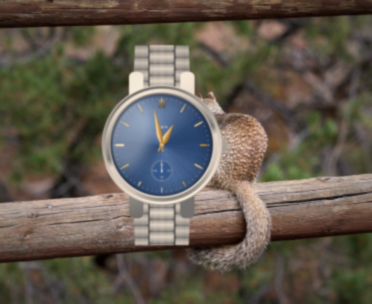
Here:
h=12 m=58
